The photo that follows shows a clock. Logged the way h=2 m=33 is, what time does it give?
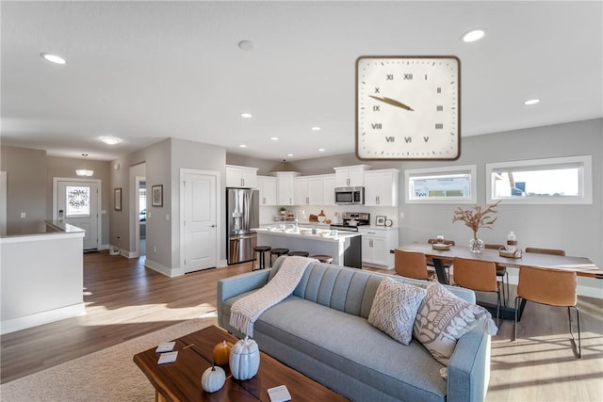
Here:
h=9 m=48
